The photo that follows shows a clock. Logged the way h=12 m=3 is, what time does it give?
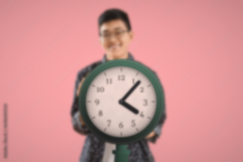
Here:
h=4 m=7
